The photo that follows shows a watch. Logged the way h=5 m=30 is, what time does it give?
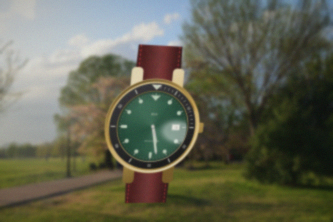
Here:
h=5 m=28
